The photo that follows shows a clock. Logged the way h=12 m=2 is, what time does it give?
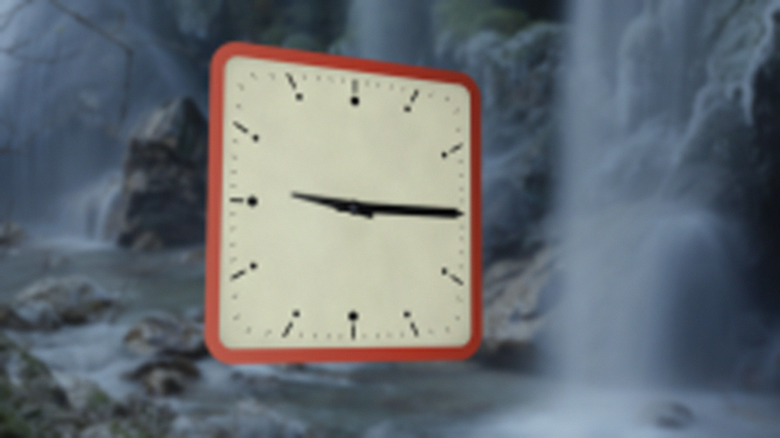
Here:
h=9 m=15
